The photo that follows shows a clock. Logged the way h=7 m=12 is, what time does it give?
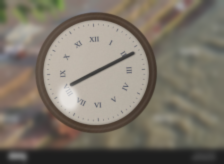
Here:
h=8 m=11
